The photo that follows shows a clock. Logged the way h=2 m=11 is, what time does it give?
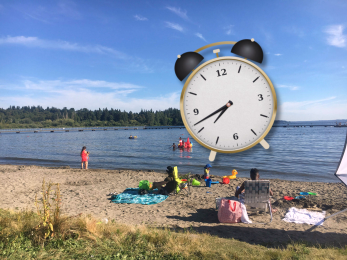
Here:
h=7 m=42
